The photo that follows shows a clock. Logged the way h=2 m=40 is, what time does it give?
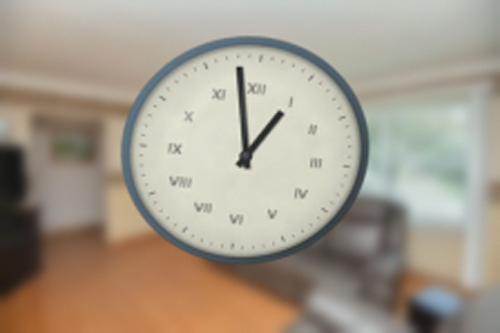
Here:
h=12 m=58
